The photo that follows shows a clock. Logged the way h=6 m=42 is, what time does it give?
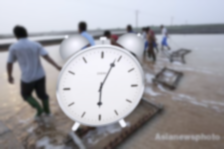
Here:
h=6 m=4
